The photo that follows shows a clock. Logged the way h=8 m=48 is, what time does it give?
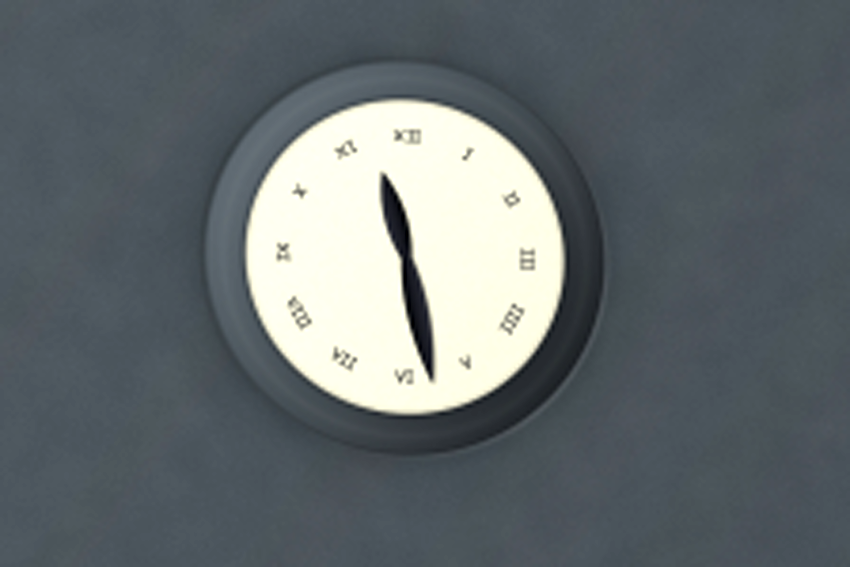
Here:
h=11 m=28
